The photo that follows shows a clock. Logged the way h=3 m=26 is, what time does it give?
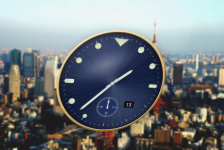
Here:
h=1 m=37
